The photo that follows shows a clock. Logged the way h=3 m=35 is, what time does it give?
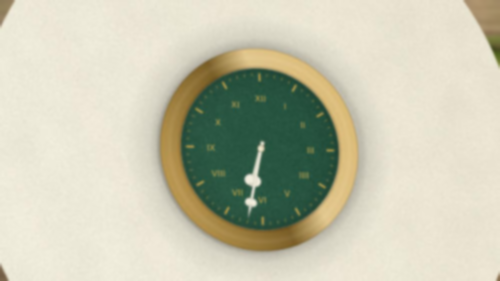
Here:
h=6 m=32
